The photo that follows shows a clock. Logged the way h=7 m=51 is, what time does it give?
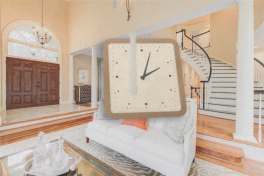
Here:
h=2 m=3
